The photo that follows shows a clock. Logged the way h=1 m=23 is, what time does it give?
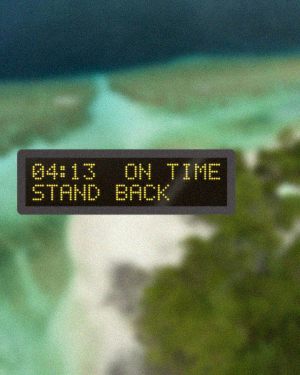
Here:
h=4 m=13
